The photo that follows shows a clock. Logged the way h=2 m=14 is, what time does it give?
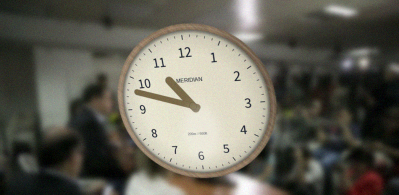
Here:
h=10 m=48
